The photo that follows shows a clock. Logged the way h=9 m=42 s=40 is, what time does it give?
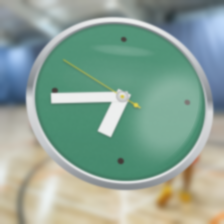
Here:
h=6 m=43 s=50
